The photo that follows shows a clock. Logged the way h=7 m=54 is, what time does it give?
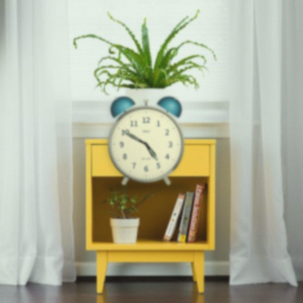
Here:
h=4 m=50
